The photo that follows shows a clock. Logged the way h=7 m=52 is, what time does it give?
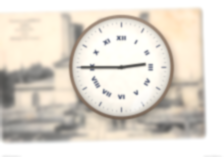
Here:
h=2 m=45
